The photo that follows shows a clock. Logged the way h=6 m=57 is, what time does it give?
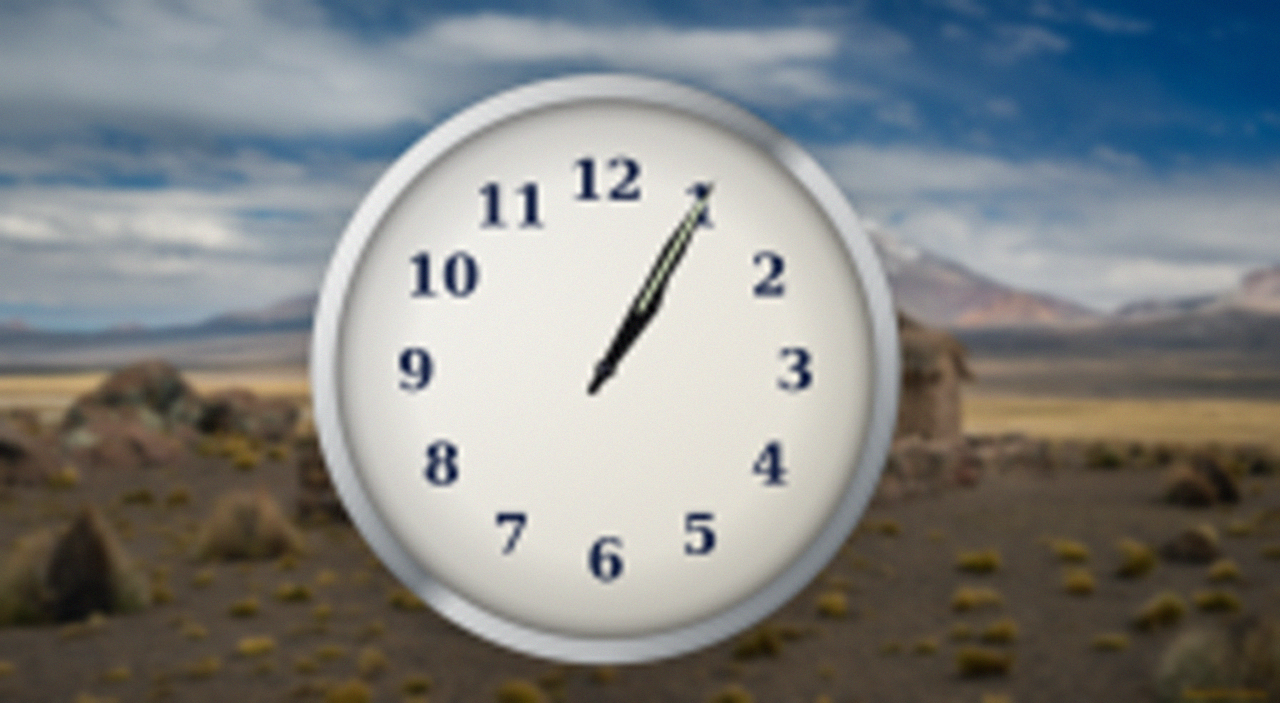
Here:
h=1 m=5
